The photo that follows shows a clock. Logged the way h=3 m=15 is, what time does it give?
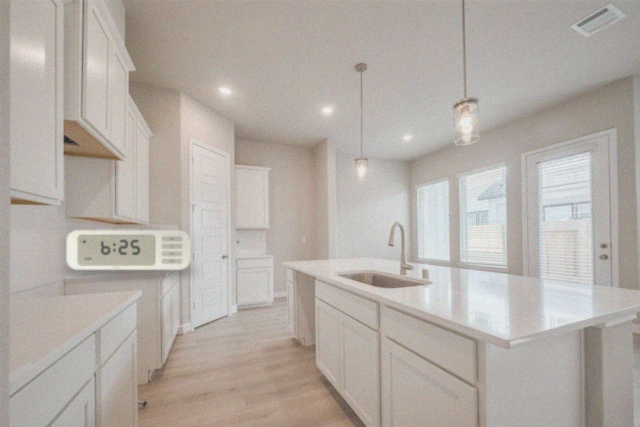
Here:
h=6 m=25
